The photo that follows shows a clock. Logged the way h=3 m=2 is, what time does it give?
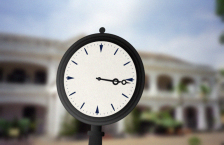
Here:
h=3 m=16
